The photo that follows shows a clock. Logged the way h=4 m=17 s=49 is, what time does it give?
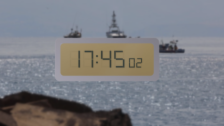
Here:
h=17 m=45 s=2
